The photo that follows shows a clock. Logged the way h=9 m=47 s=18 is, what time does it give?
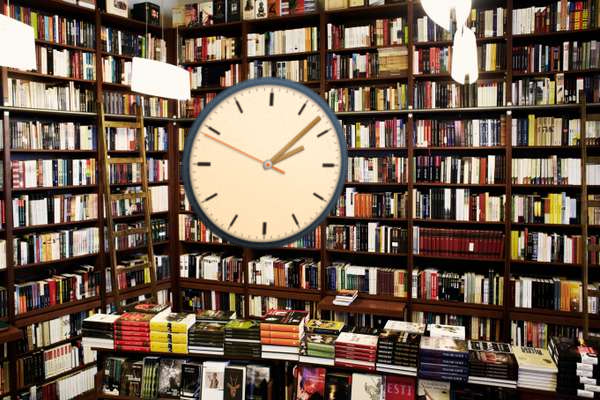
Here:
h=2 m=7 s=49
